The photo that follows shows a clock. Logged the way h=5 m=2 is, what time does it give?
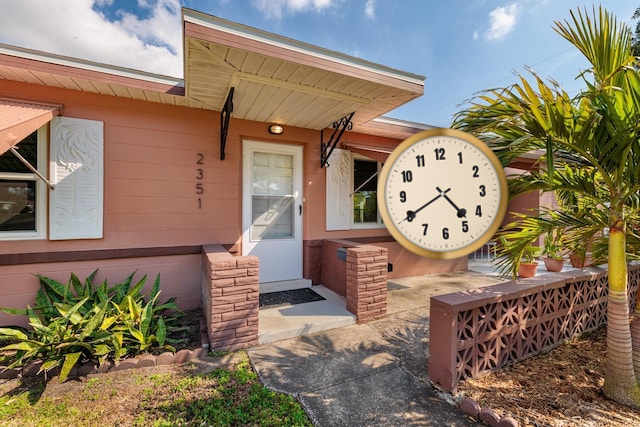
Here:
h=4 m=40
